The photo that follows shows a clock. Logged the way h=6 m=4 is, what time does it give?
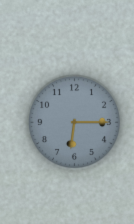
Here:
h=6 m=15
